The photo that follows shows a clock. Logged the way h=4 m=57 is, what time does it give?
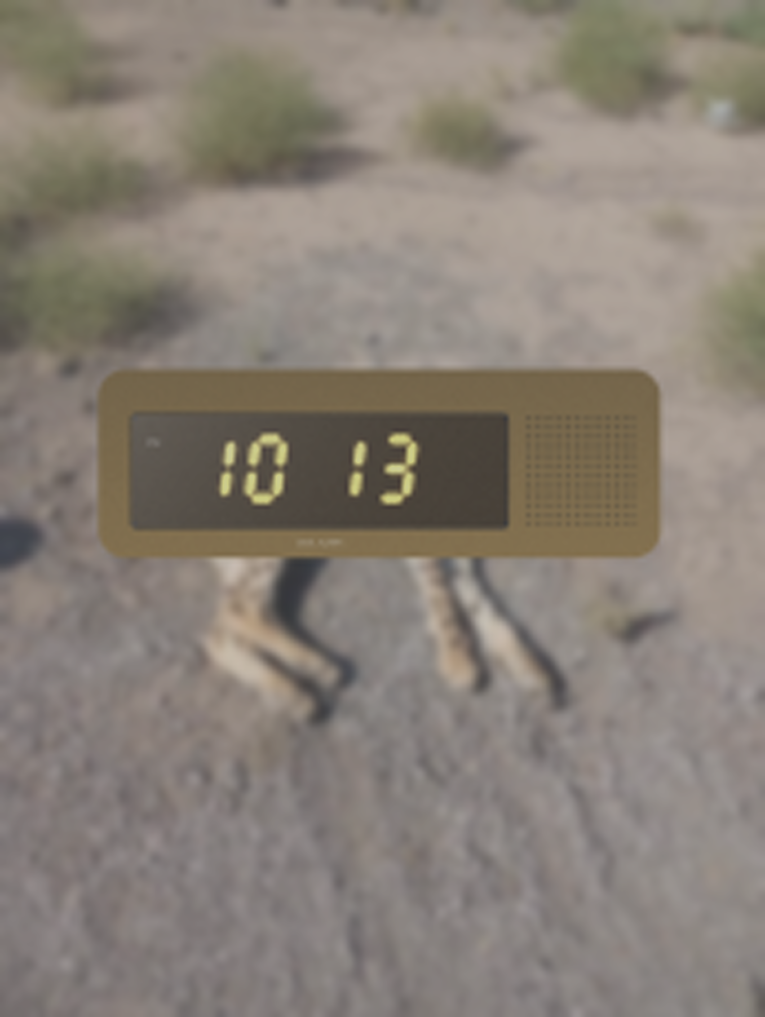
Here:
h=10 m=13
